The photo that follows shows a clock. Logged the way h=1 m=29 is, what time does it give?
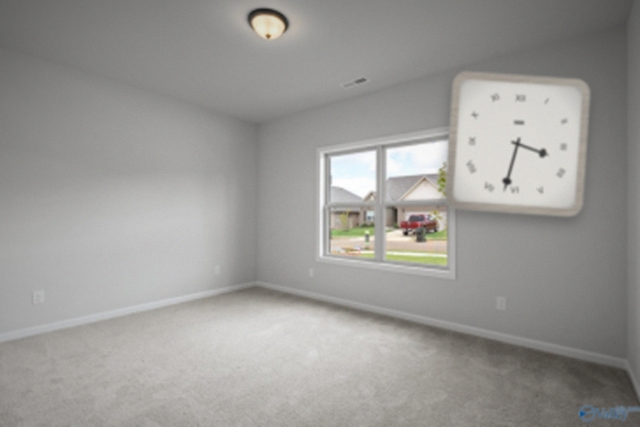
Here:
h=3 m=32
